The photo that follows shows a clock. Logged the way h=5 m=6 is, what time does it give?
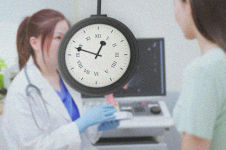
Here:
h=12 m=48
